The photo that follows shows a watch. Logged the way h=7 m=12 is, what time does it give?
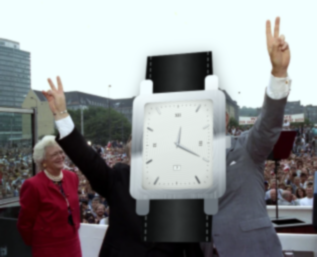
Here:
h=12 m=20
